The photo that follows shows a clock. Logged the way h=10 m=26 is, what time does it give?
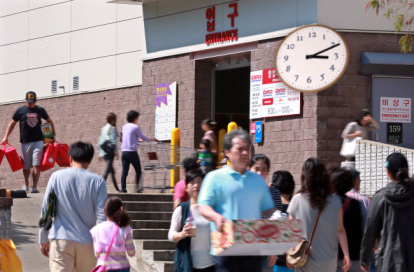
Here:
h=3 m=11
